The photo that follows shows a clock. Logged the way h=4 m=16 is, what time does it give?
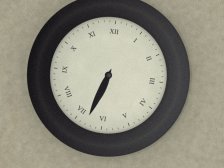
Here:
h=6 m=33
